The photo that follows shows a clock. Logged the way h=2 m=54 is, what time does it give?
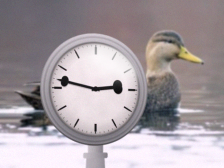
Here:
h=2 m=47
